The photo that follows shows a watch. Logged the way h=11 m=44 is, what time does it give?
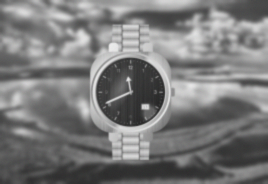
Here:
h=11 m=41
